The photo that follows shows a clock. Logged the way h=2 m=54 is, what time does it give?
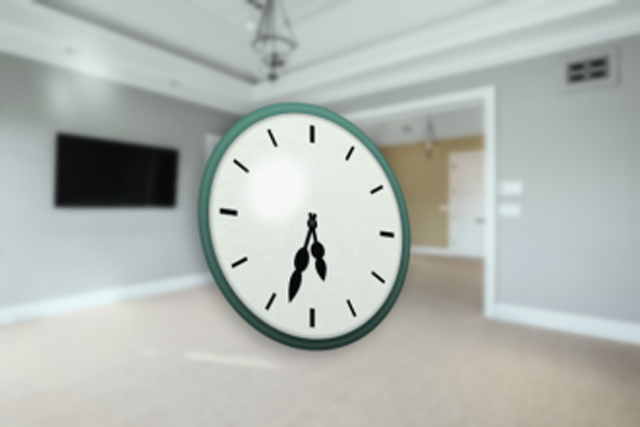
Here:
h=5 m=33
